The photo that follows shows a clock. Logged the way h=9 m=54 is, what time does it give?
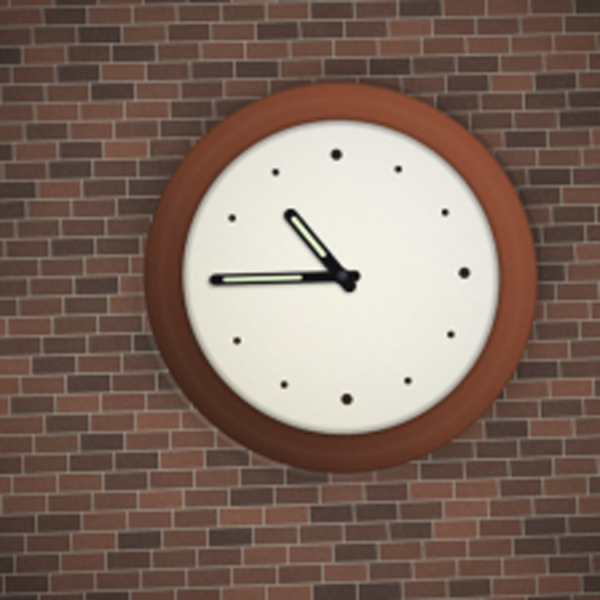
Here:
h=10 m=45
